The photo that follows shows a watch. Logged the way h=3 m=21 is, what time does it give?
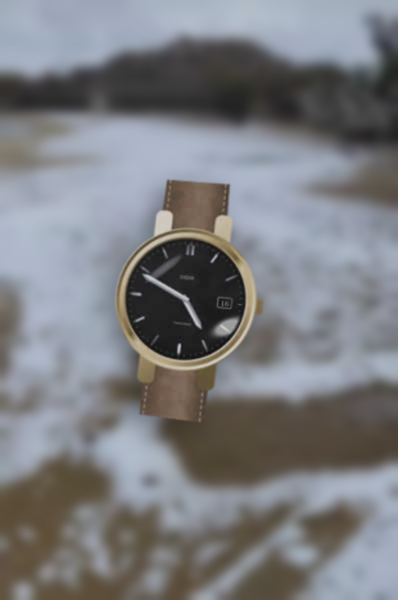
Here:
h=4 m=49
